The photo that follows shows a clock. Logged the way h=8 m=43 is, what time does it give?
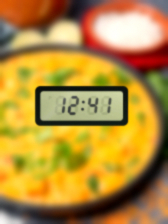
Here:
h=12 m=41
